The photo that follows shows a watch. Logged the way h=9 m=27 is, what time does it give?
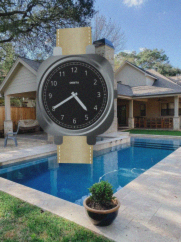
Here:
h=4 m=40
